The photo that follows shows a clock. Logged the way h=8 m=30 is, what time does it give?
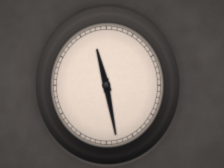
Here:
h=11 m=28
